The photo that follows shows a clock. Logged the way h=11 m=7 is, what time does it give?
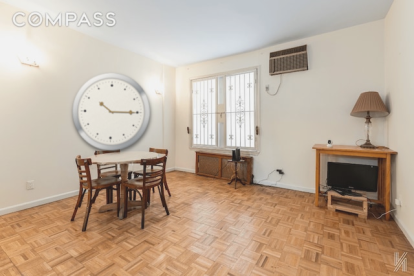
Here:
h=10 m=15
